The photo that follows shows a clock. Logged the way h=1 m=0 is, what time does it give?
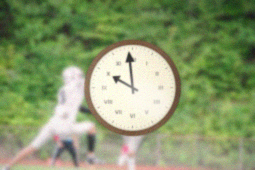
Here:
h=9 m=59
